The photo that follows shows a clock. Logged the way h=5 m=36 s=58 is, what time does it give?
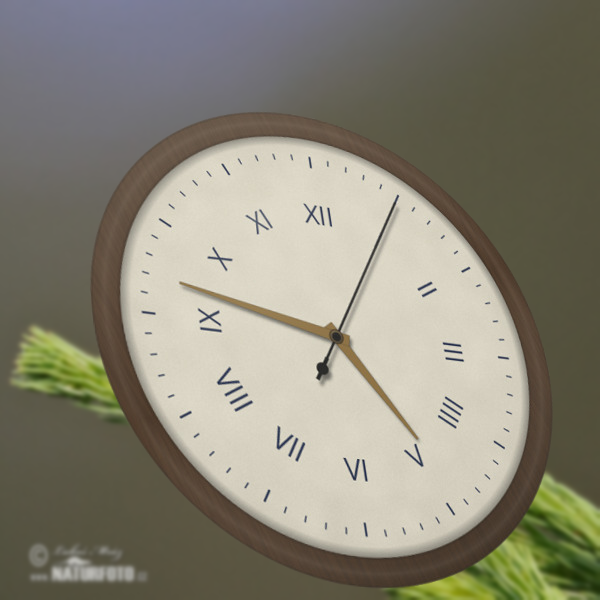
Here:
h=4 m=47 s=5
